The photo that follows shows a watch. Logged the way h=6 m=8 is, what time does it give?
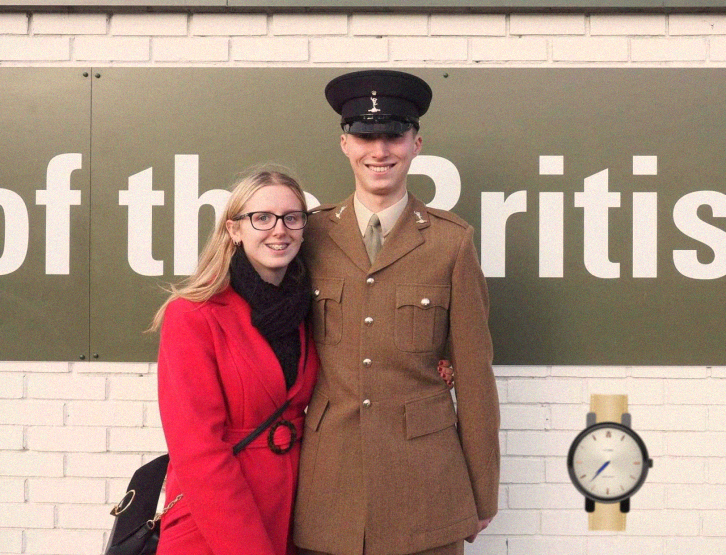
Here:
h=7 m=37
